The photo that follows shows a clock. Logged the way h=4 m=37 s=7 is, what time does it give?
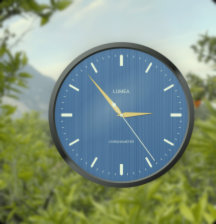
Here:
h=2 m=53 s=24
